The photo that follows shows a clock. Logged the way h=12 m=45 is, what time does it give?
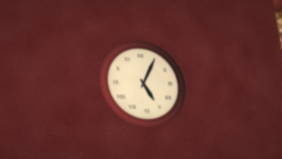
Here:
h=5 m=5
